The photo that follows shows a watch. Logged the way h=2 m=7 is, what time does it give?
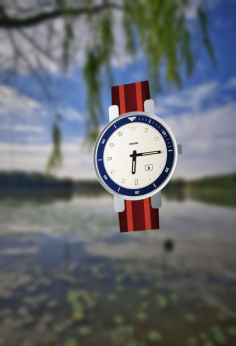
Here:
h=6 m=15
